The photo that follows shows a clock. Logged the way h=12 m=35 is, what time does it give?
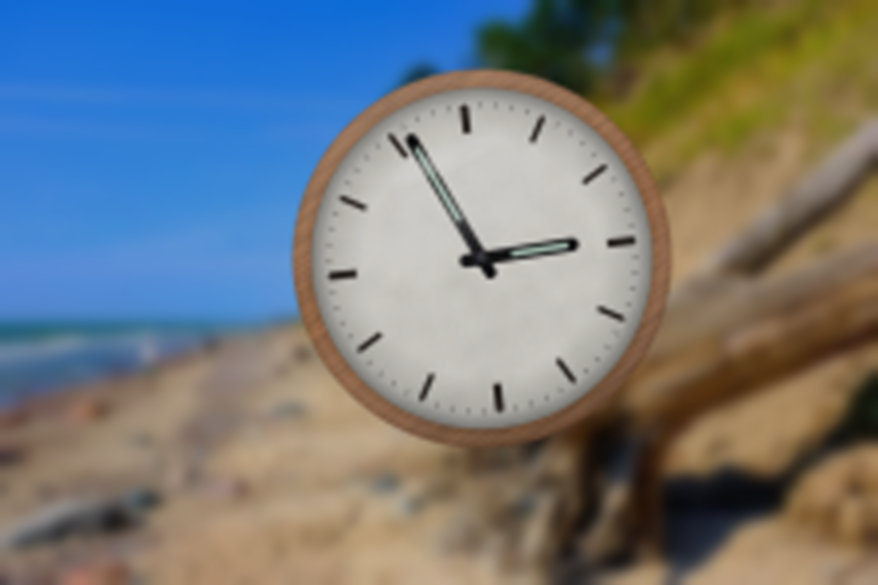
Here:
h=2 m=56
